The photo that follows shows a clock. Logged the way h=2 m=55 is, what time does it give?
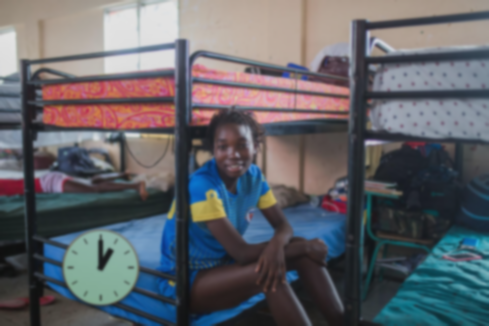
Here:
h=1 m=0
